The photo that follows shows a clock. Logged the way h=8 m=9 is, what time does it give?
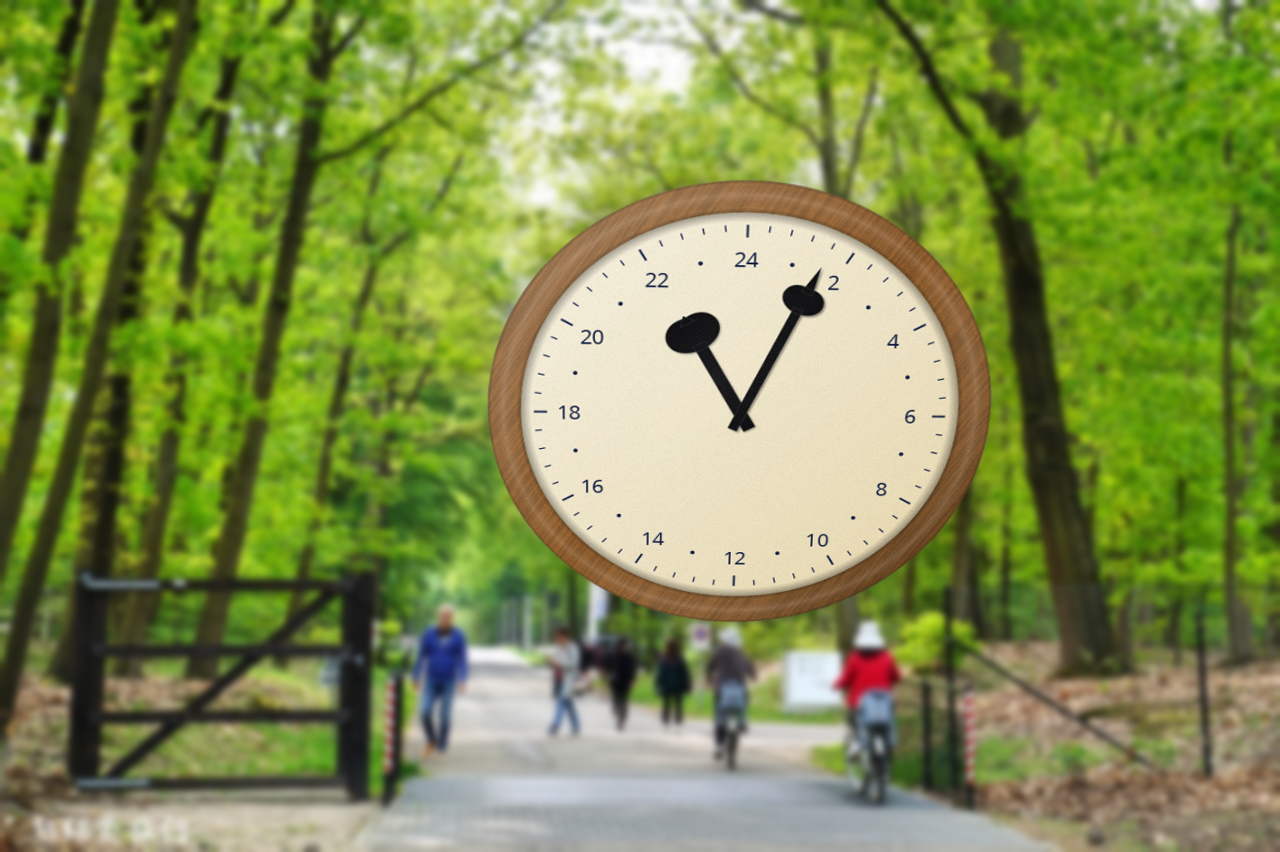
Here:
h=22 m=4
